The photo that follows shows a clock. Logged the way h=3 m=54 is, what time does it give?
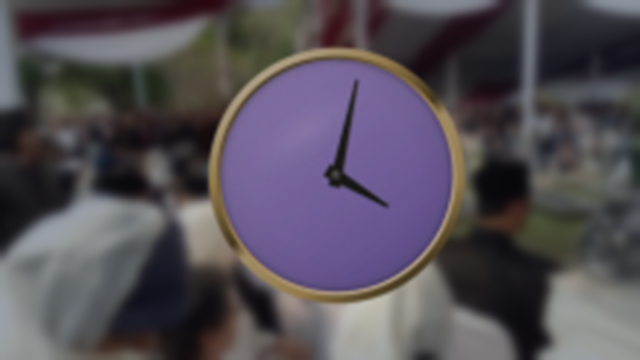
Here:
h=4 m=2
